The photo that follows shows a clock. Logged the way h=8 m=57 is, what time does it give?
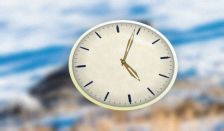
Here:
h=5 m=4
